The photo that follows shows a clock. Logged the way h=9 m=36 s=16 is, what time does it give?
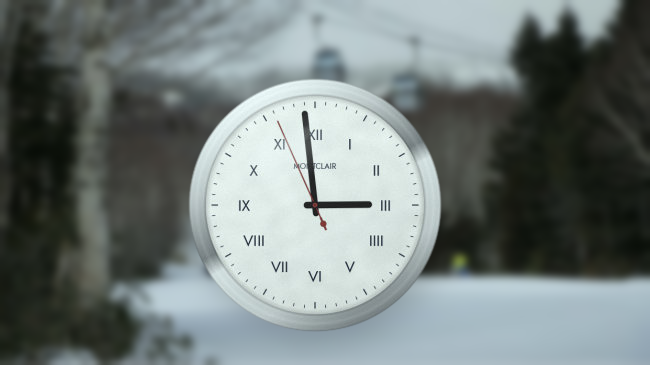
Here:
h=2 m=58 s=56
